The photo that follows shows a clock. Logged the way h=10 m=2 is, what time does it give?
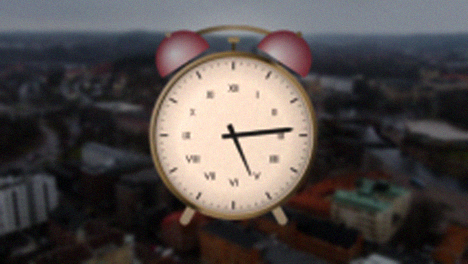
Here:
h=5 m=14
